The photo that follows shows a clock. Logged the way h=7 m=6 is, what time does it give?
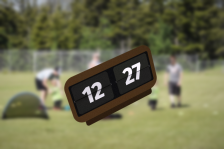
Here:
h=12 m=27
